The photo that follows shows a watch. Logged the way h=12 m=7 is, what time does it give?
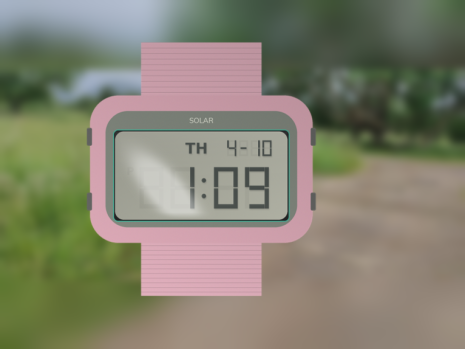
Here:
h=1 m=9
